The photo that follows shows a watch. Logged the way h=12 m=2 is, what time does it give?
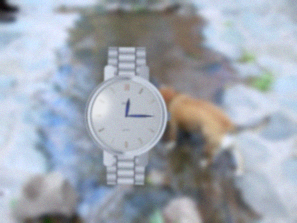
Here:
h=12 m=15
